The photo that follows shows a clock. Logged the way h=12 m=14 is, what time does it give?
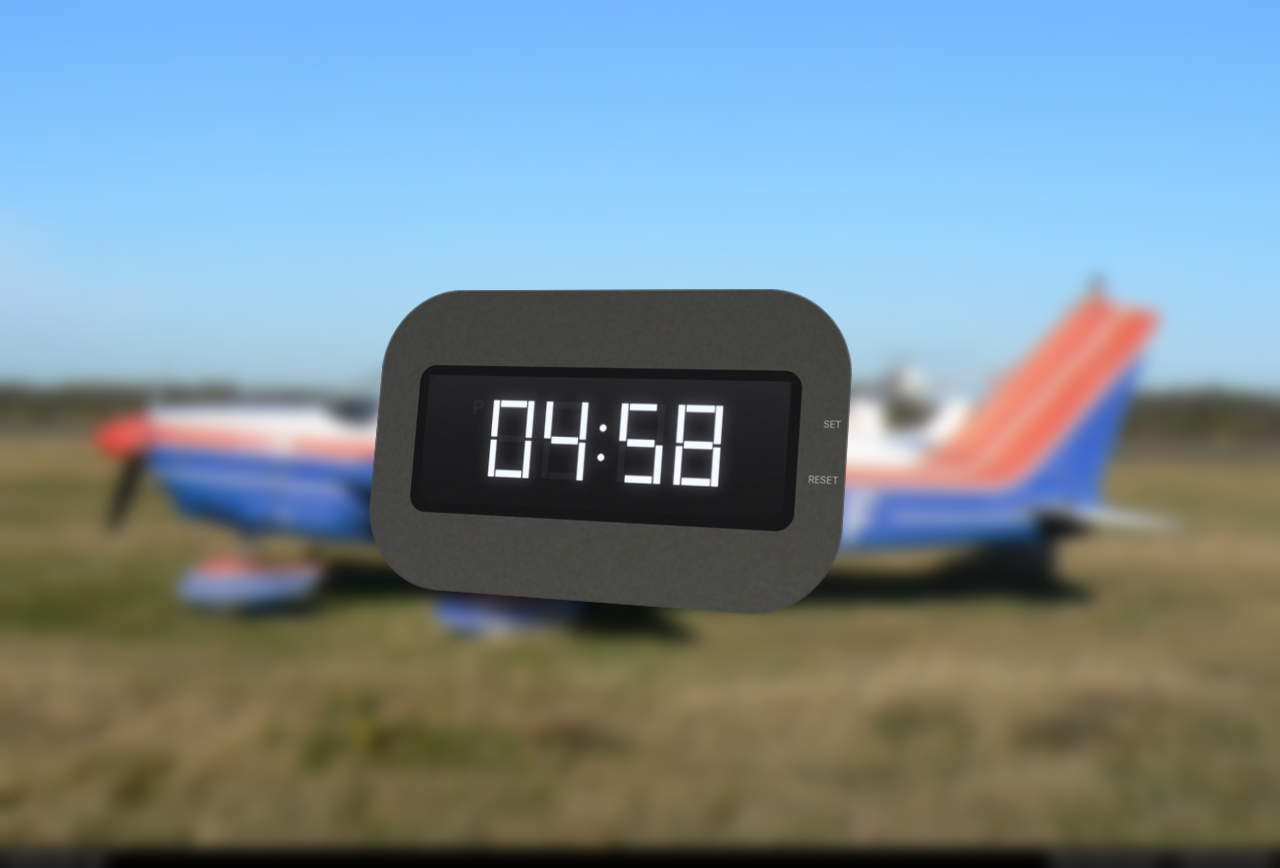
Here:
h=4 m=58
